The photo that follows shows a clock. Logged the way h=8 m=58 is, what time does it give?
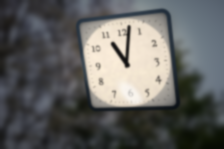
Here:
h=11 m=2
